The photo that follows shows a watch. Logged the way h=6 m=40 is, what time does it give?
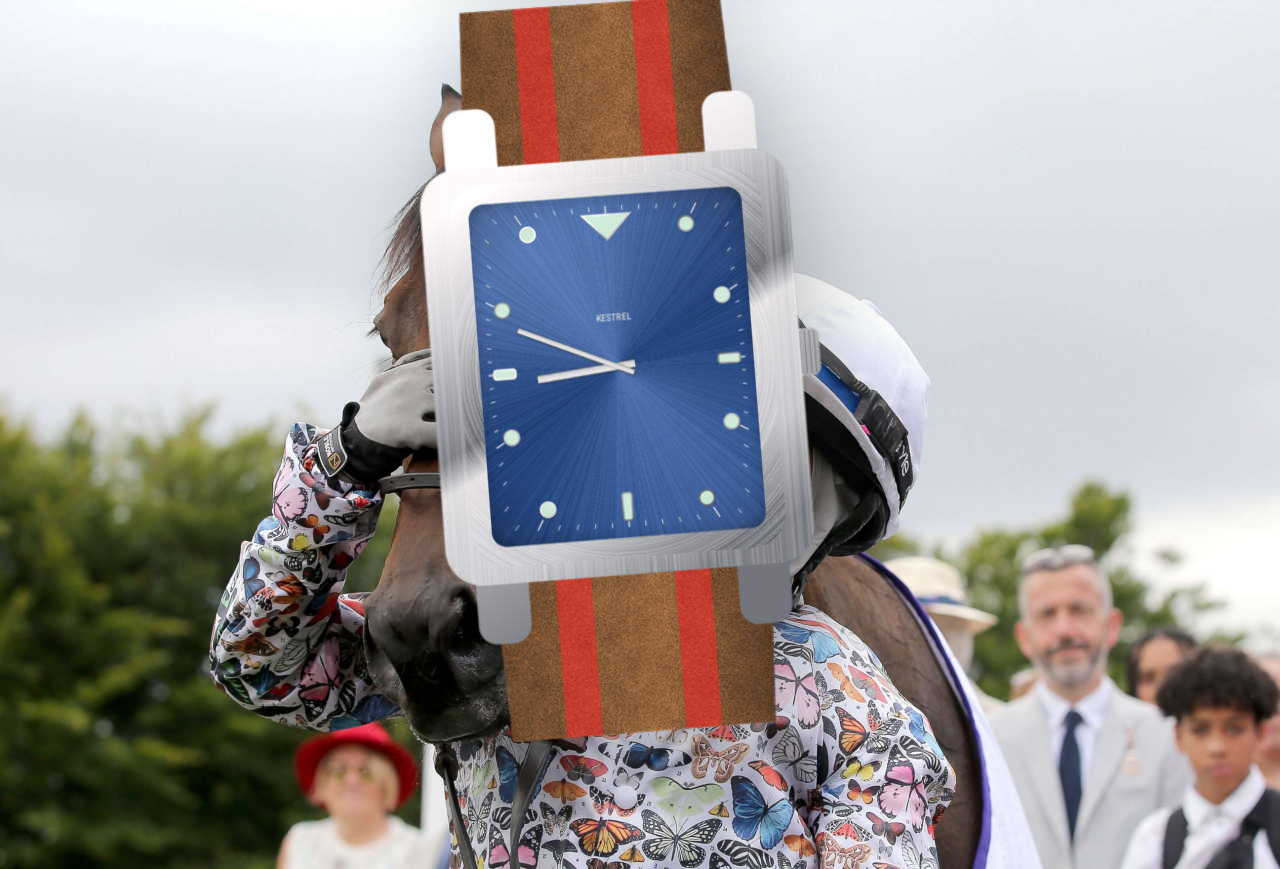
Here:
h=8 m=49
